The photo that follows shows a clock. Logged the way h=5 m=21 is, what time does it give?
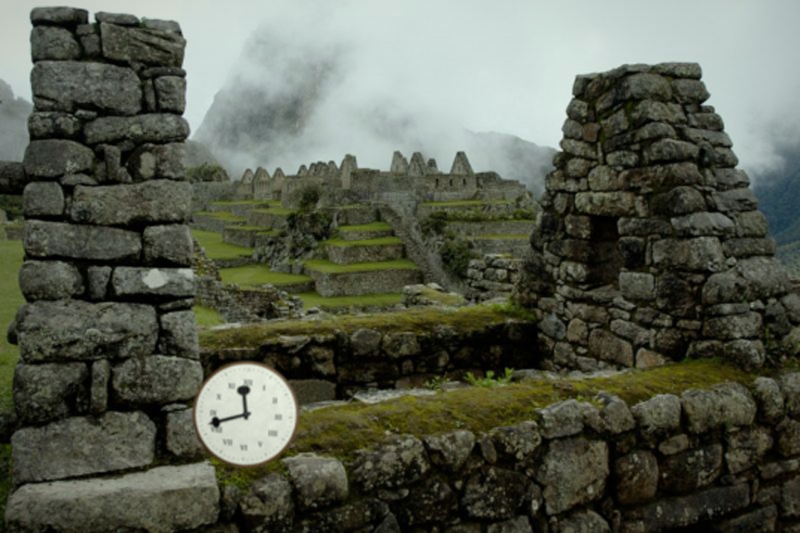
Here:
h=11 m=42
